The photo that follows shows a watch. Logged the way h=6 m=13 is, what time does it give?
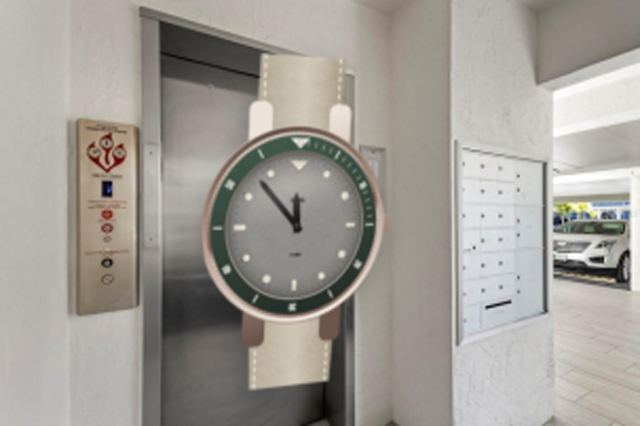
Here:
h=11 m=53
